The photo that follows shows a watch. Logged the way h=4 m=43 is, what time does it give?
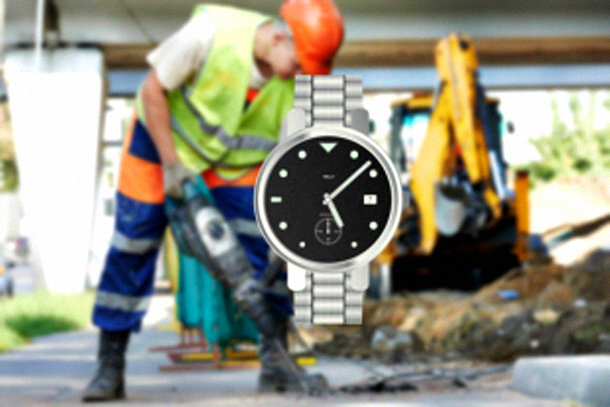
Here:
h=5 m=8
